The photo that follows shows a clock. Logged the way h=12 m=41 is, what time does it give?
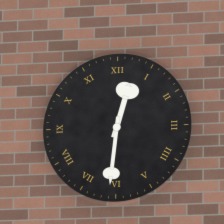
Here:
h=12 m=31
